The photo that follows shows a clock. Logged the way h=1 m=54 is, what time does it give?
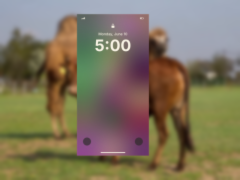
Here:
h=5 m=0
